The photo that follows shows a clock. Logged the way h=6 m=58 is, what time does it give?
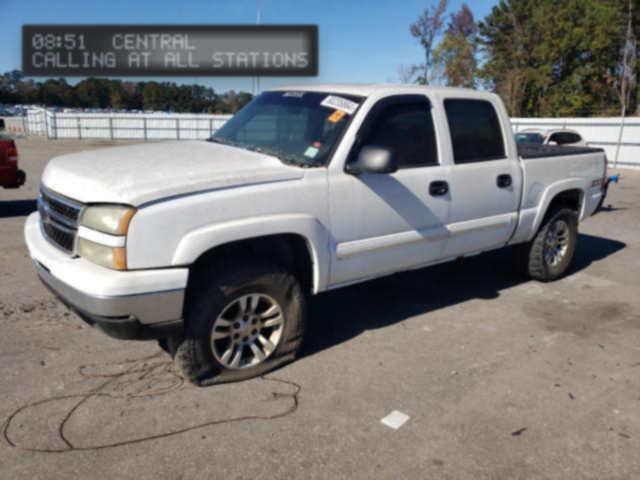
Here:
h=8 m=51
